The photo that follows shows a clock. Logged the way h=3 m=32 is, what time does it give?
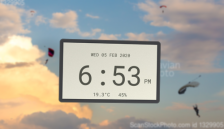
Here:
h=6 m=53
